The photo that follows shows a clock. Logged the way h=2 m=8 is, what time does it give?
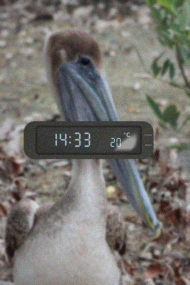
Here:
h=14 m=33
